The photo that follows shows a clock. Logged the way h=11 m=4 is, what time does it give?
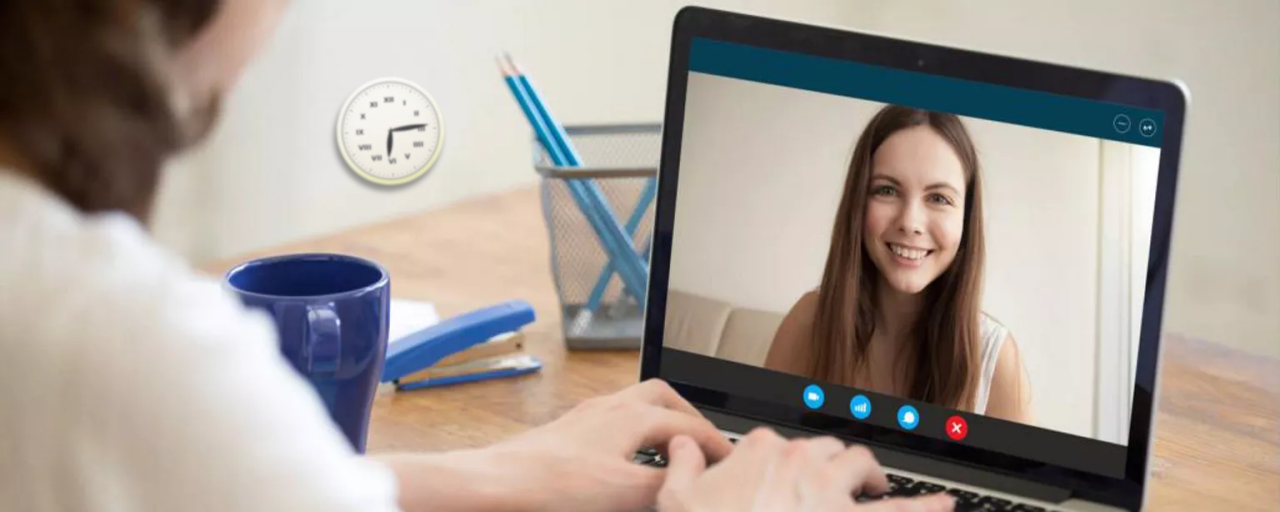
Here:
h=6 m=14
